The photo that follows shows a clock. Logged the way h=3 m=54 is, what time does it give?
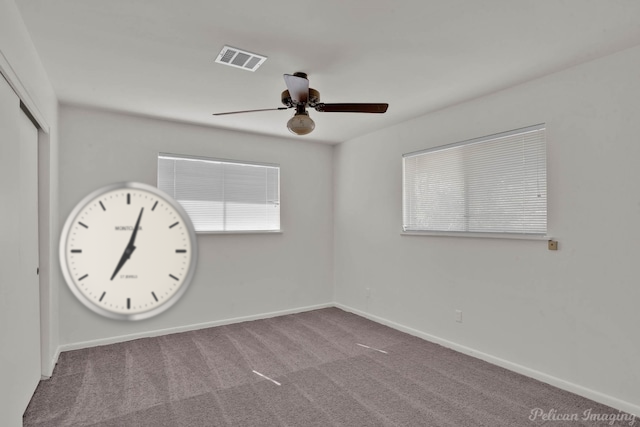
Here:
h=7 m=3
